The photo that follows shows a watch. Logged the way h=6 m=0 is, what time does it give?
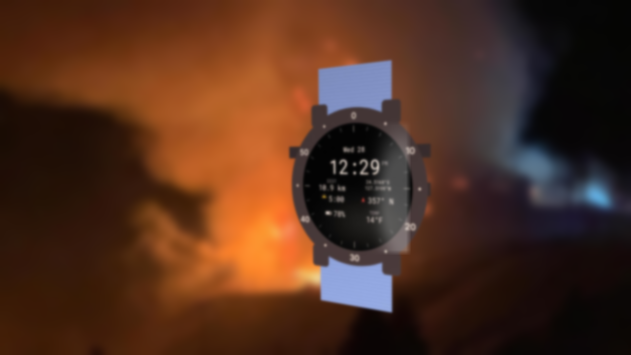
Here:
h=12 m=29
